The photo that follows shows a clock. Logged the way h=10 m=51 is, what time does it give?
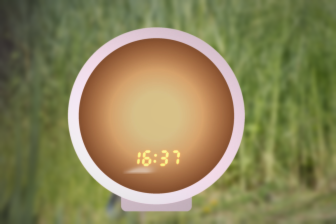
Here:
h=16 m=37
